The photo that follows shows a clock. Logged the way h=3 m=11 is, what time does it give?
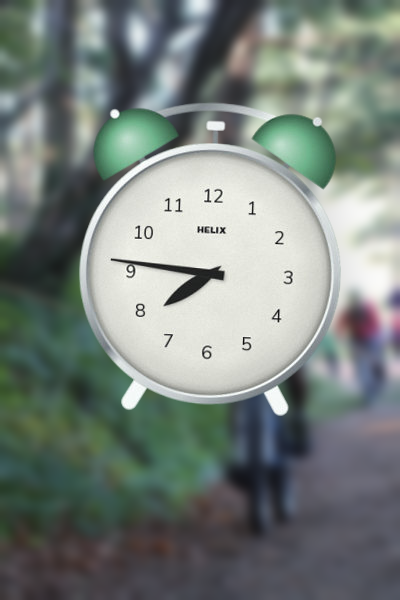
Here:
h=7 m=46
